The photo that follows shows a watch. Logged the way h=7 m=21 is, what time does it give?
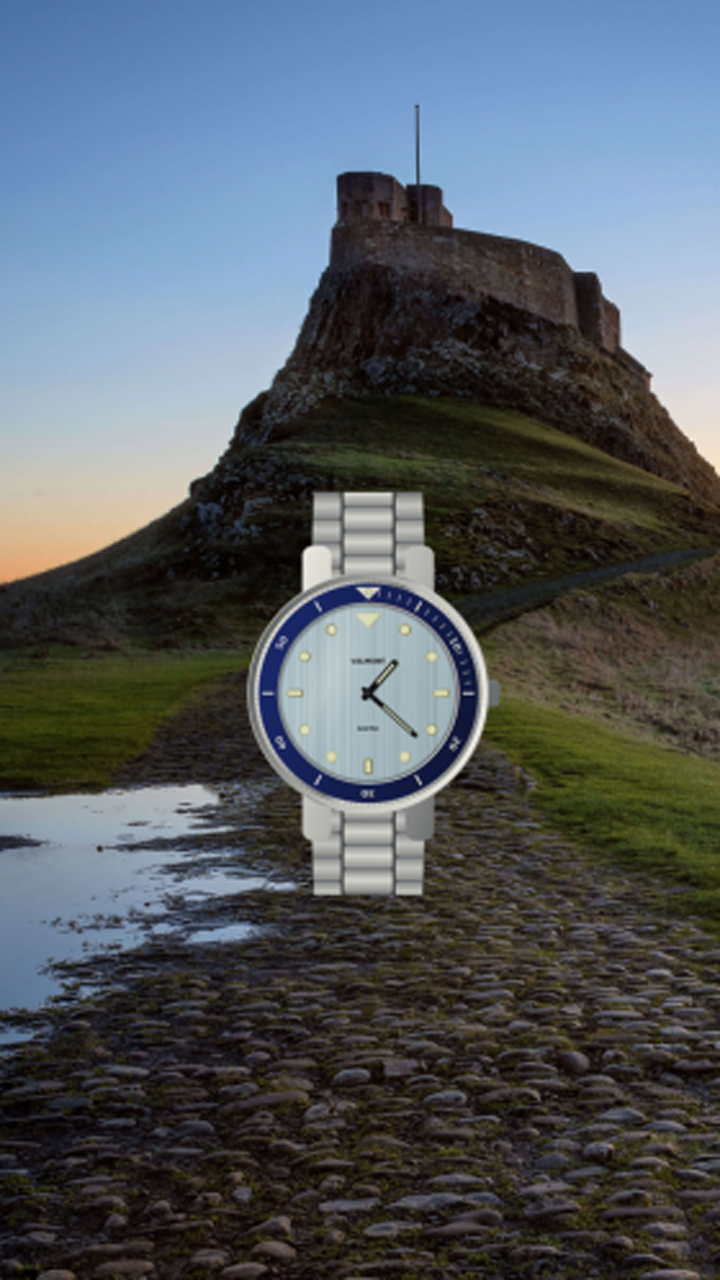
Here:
h=1 m=22
